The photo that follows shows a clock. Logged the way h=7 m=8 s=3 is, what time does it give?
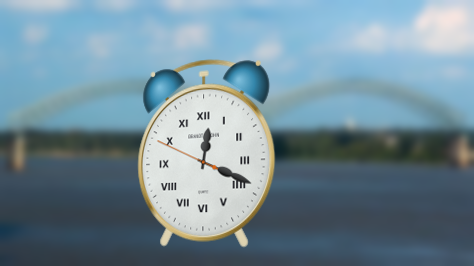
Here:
h=12 m=18 s=49
